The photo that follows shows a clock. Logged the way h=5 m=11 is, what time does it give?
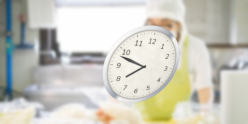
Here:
h=7 m=48
